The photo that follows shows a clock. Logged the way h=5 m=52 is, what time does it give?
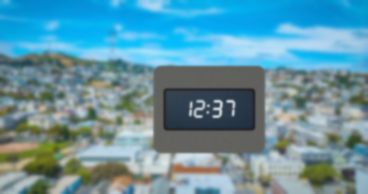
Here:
h=12 m=37
